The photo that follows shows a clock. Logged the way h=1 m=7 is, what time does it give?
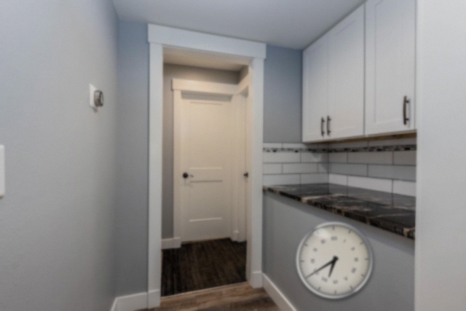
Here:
h=6 m=40
